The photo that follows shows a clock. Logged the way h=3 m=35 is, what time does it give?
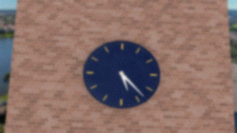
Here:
h=5 m=23
